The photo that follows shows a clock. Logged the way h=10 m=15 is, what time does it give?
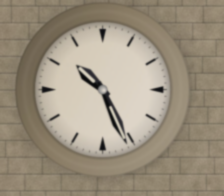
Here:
h=10 m=26
